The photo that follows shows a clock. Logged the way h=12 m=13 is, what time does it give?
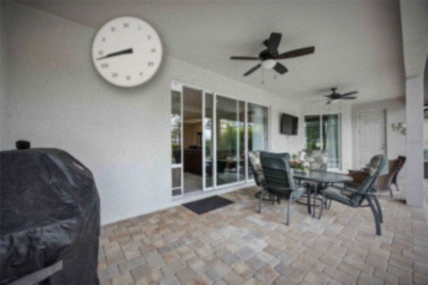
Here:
h=8 m=43
